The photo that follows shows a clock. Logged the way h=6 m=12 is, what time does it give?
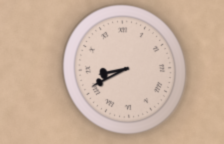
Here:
h=8 m=41
